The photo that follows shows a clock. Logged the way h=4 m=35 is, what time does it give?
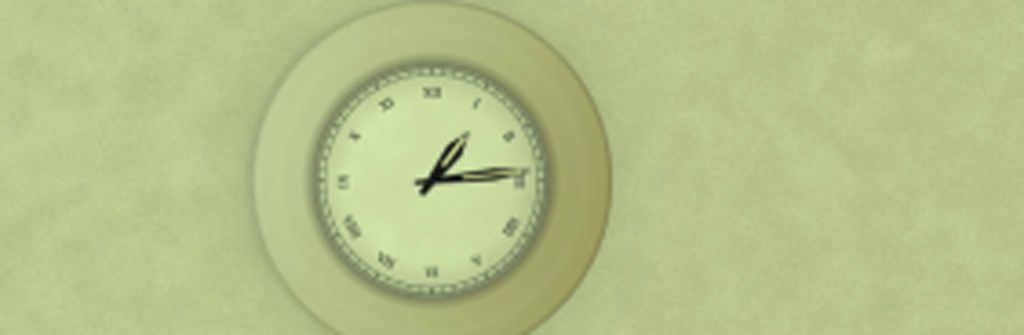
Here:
h=1 m=14
